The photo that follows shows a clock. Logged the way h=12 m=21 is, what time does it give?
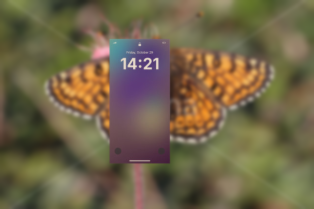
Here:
h=14 m=21
